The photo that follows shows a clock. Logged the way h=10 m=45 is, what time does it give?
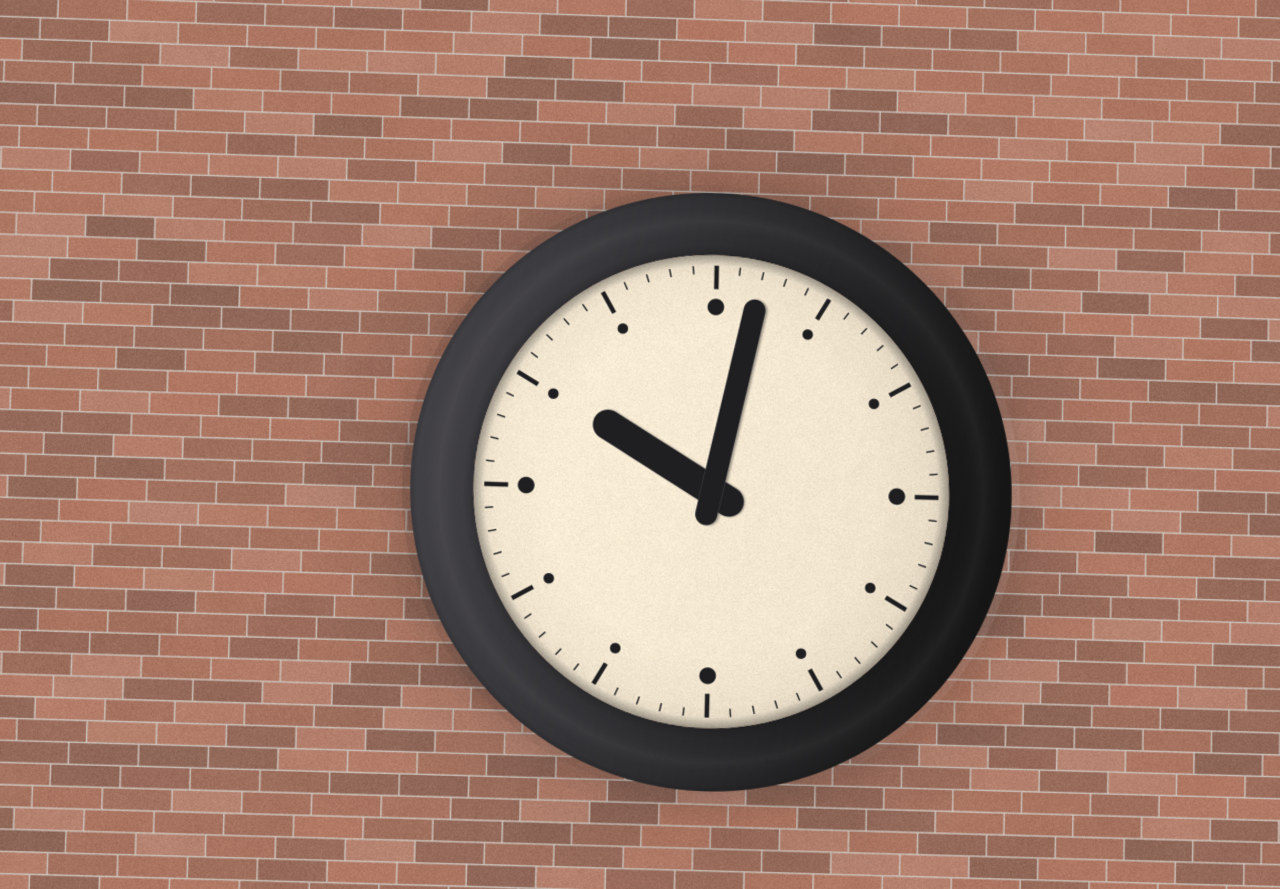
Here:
h=10 m=2
